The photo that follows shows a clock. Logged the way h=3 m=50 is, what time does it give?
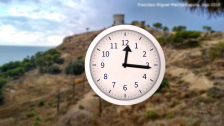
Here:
h=12 m=16
